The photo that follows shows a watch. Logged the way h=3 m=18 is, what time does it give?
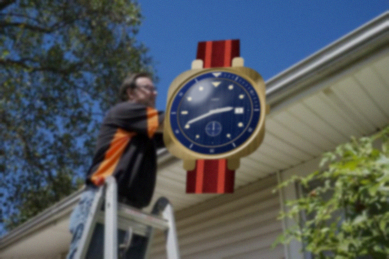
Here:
h=2 m=41
